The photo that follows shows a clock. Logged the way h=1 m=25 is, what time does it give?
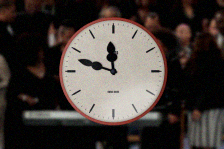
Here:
h=11 m=48
